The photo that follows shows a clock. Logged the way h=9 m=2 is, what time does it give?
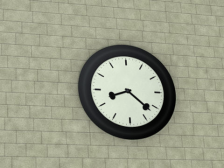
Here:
h=8 m=22
